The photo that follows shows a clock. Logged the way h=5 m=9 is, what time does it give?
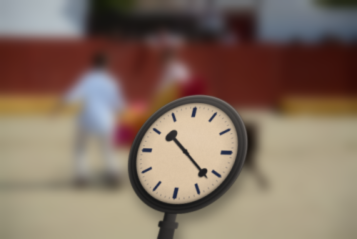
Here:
h=10 m=22
